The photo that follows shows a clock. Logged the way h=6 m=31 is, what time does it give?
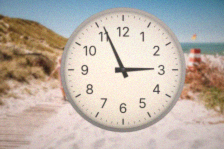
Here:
h=2 m=56
